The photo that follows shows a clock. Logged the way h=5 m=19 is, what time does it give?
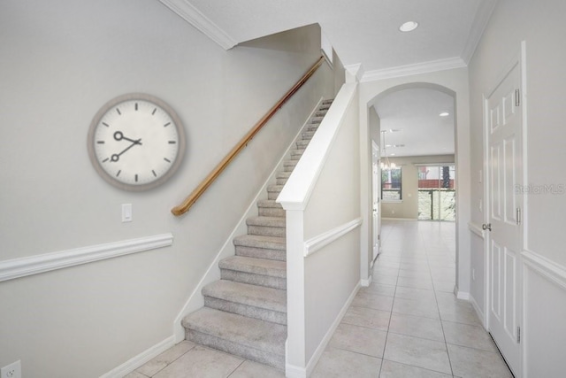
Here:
h=9 m=39
